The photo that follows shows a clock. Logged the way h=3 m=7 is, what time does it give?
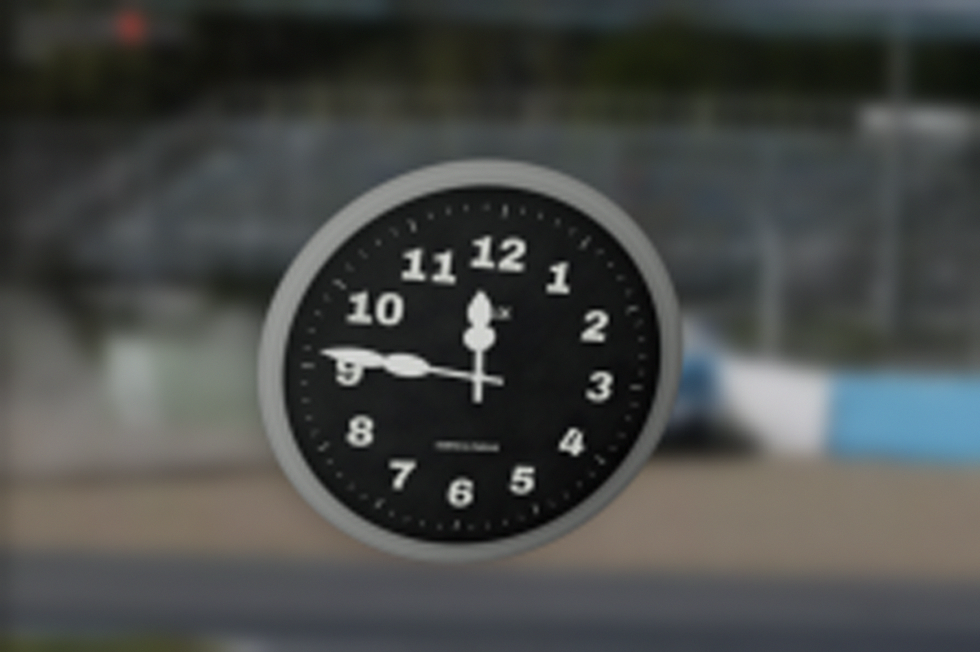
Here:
h=11 m=46
